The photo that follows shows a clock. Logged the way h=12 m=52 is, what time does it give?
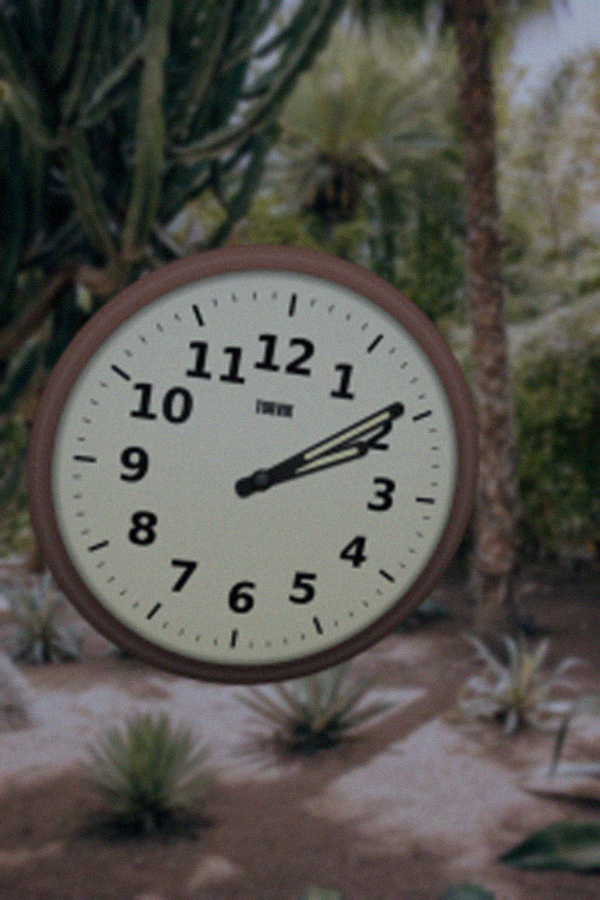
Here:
h=2 m=9
